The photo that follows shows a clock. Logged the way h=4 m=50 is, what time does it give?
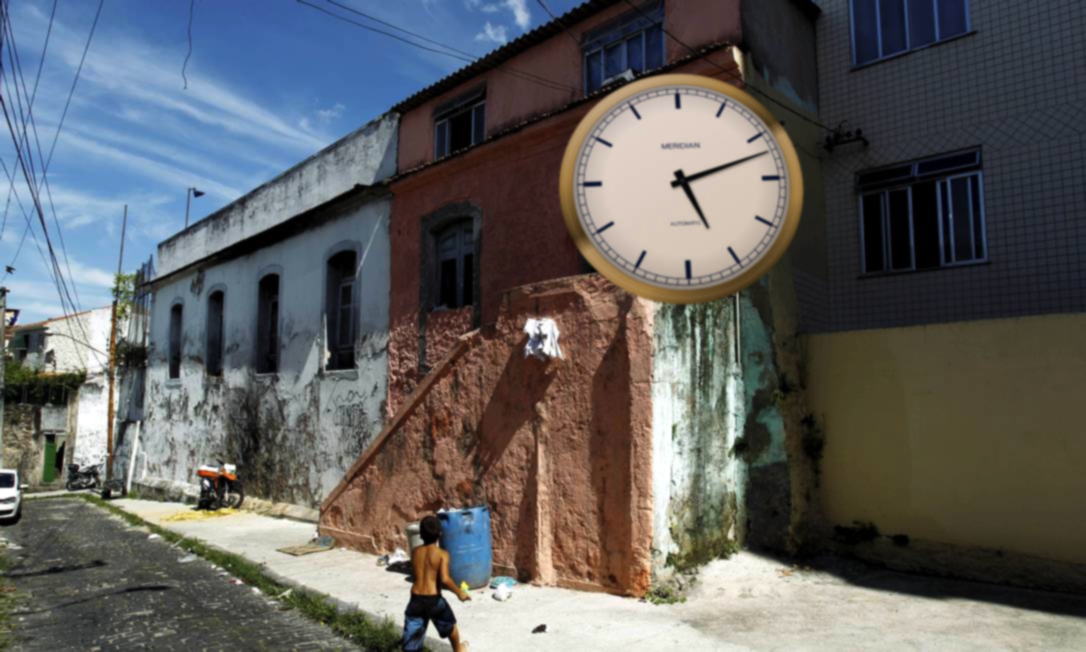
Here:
h=5 m=12
